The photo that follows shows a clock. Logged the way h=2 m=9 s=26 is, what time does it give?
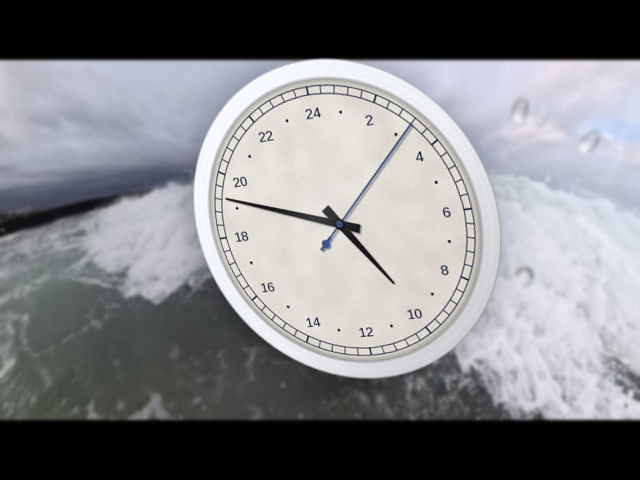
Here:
h=9 m=48 s=8
